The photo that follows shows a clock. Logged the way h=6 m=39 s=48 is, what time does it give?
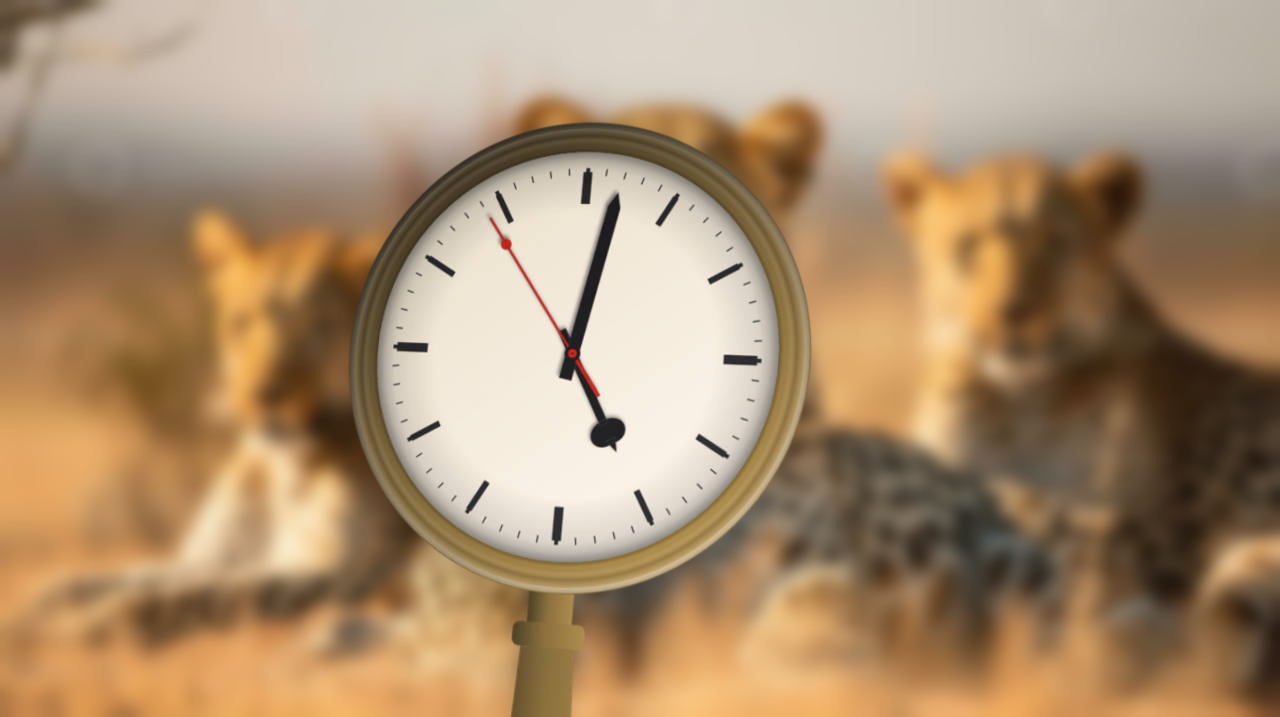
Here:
h=5 m=1 s=54
